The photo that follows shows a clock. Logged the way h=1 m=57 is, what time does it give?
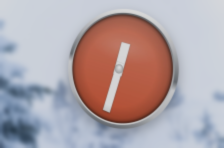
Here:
h=12 m=33
